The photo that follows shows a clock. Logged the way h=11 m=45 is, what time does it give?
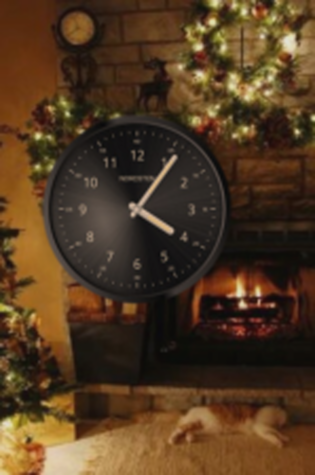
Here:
h=4 m=6
